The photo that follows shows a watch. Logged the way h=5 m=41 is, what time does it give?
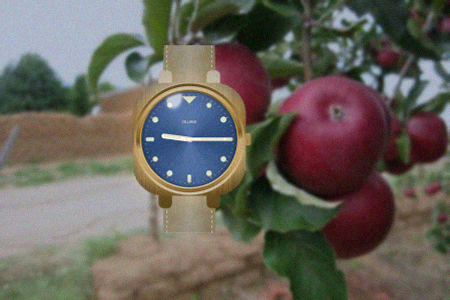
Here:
h=9 m=15
